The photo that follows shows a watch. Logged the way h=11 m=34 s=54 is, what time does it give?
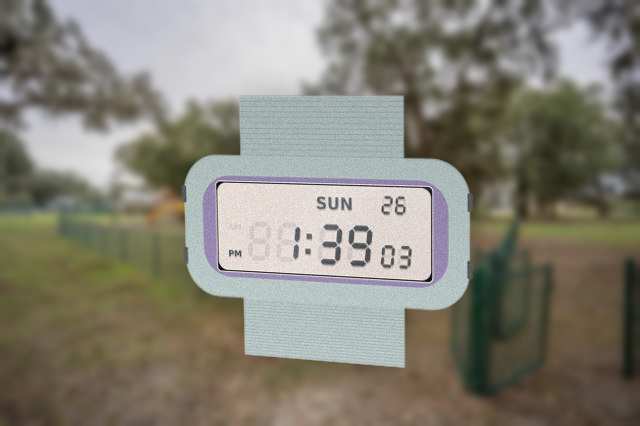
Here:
h=1 m=39 s=3
